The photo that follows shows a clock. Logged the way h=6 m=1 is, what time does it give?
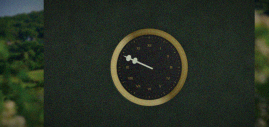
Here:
h=9 m=49
